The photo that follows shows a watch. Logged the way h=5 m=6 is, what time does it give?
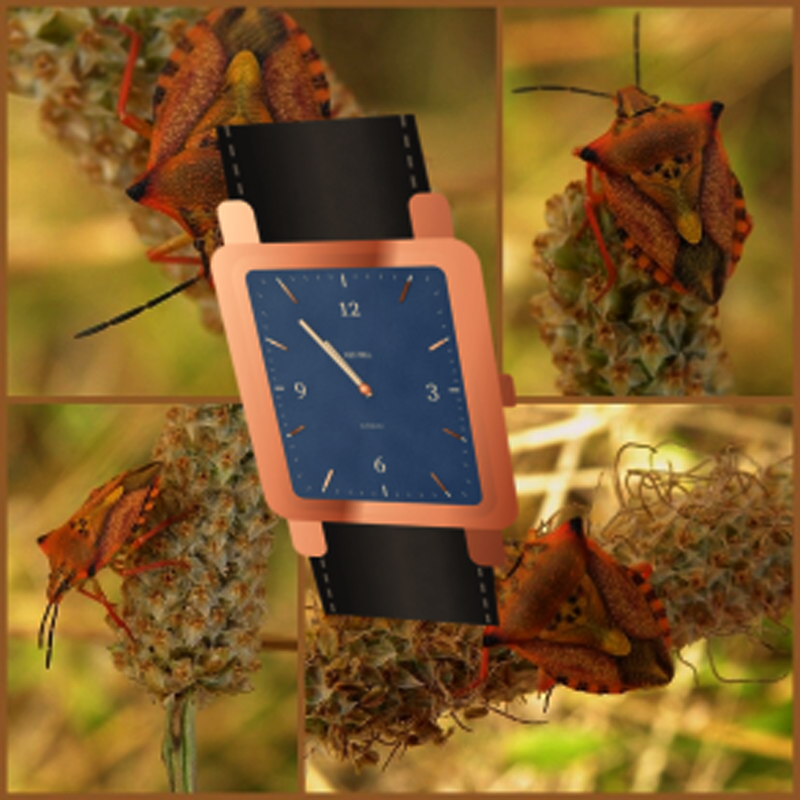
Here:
h=10 m=54
